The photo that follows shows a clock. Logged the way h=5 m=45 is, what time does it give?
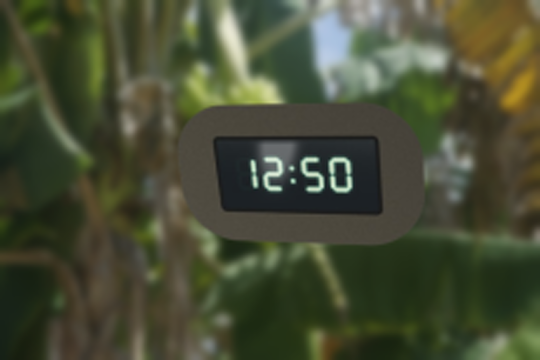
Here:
h=12 m=50
